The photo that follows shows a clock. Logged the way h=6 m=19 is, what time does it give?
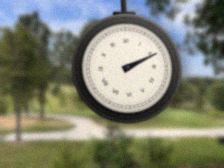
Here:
h=2 m=11
